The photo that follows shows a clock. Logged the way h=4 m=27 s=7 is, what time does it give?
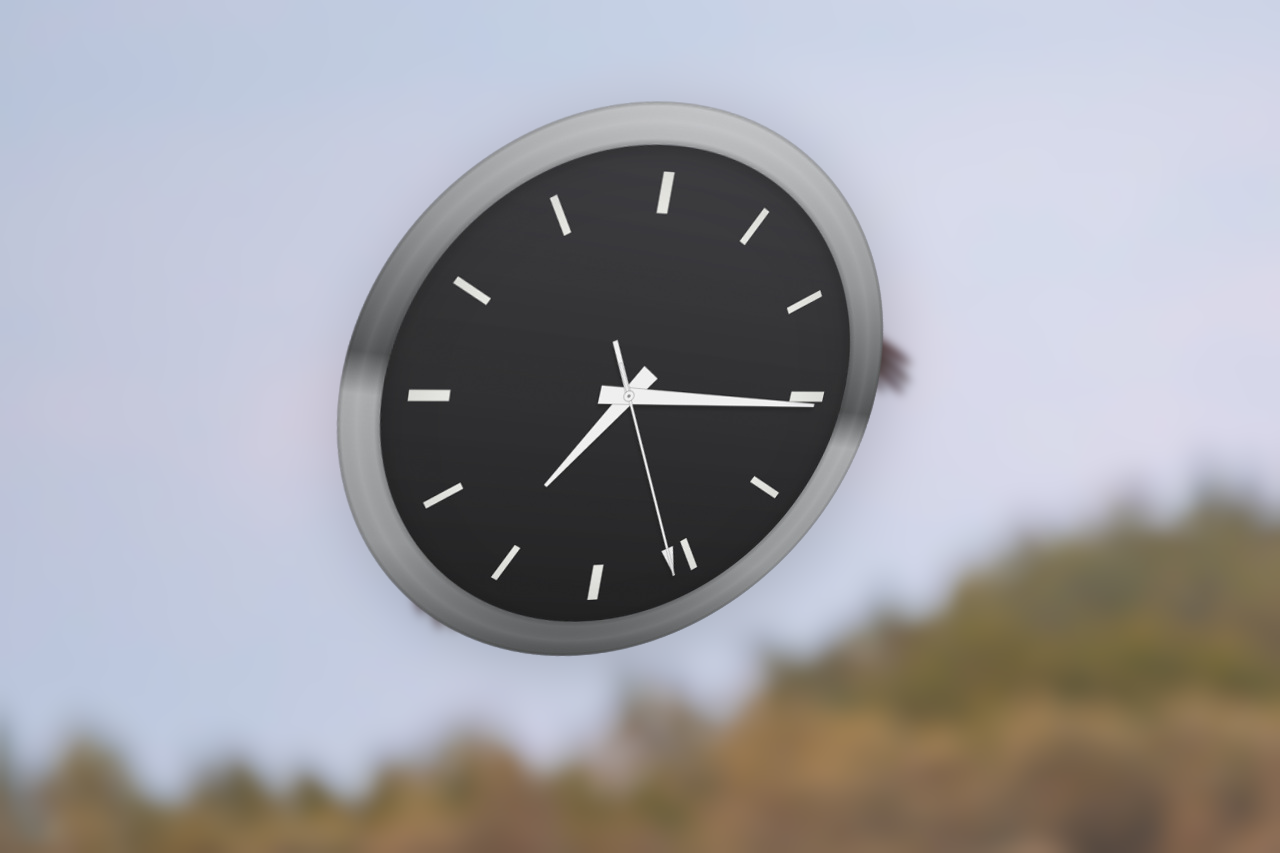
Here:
h=7 m=15 s=26
